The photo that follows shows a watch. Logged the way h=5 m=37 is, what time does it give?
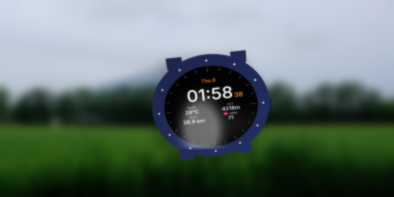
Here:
h=1 m=58
